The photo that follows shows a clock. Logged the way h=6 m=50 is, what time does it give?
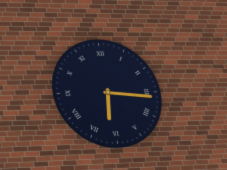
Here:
h=6 m=16
